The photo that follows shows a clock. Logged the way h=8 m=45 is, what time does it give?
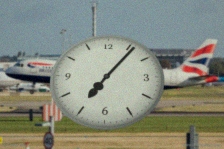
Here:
h=7 m=6
